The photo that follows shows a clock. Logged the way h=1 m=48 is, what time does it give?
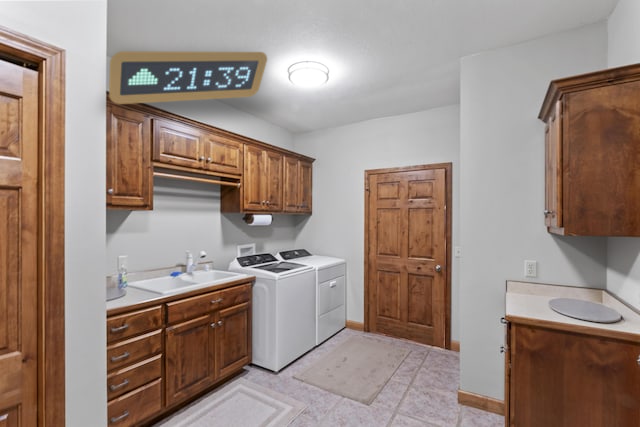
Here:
h=21 m=39
